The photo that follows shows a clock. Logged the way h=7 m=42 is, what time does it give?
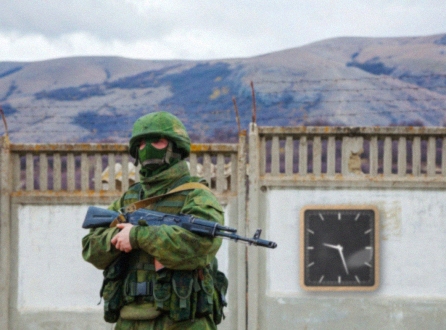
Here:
h=9 m=27
